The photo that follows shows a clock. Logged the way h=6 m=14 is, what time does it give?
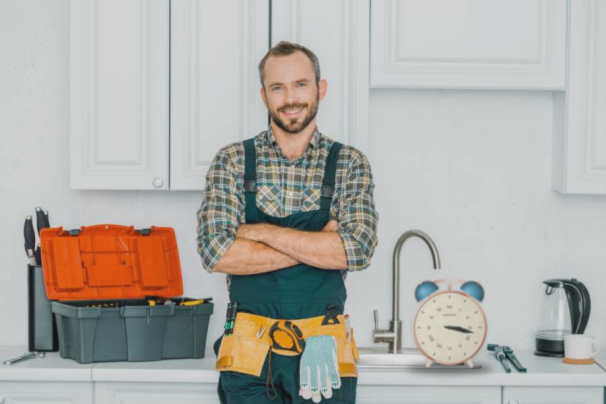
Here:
h=3 m=17
